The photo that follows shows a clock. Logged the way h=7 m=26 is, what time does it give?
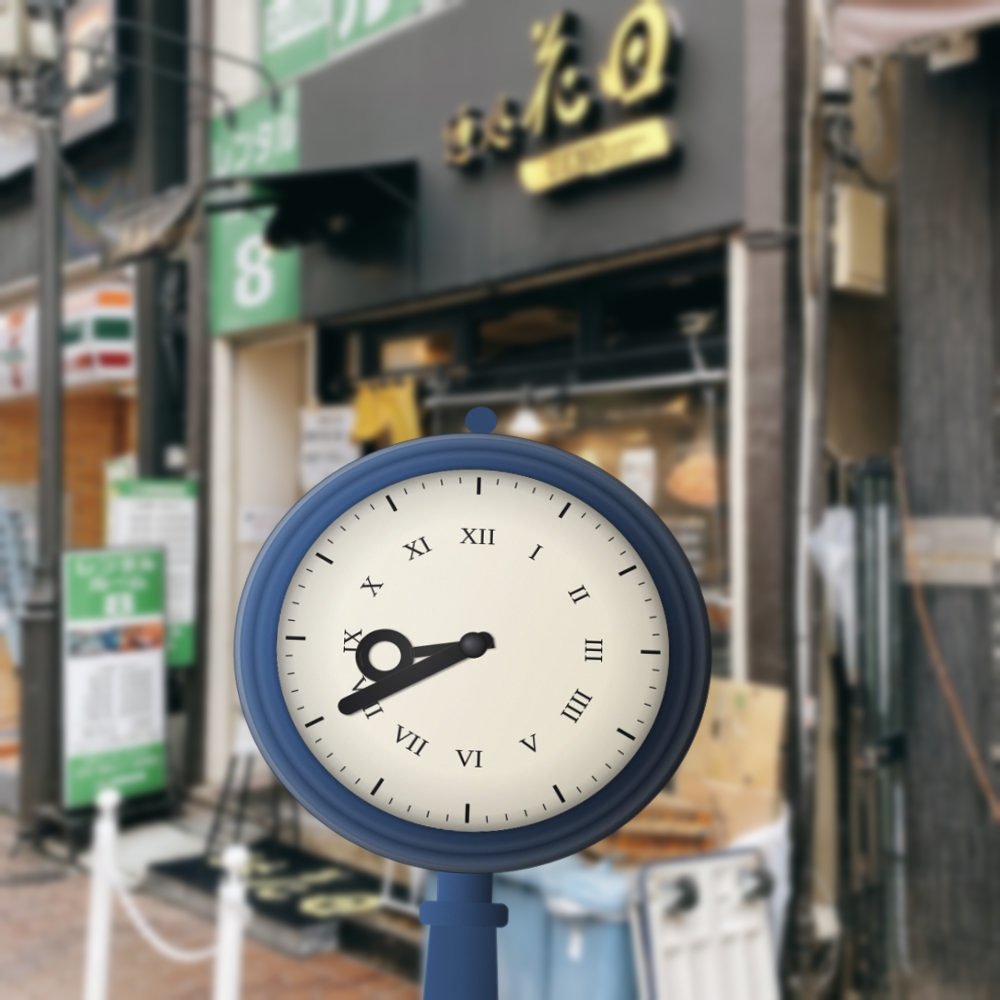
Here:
h=8 m=40
